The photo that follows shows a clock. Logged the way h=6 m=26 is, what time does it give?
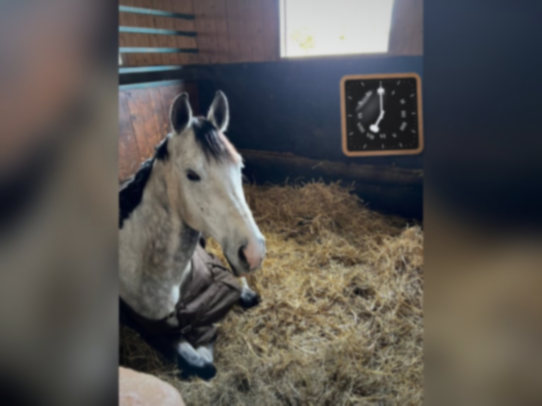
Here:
h=7 m=0
